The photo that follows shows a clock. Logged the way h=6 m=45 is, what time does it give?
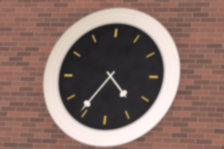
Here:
h=4 m=36
